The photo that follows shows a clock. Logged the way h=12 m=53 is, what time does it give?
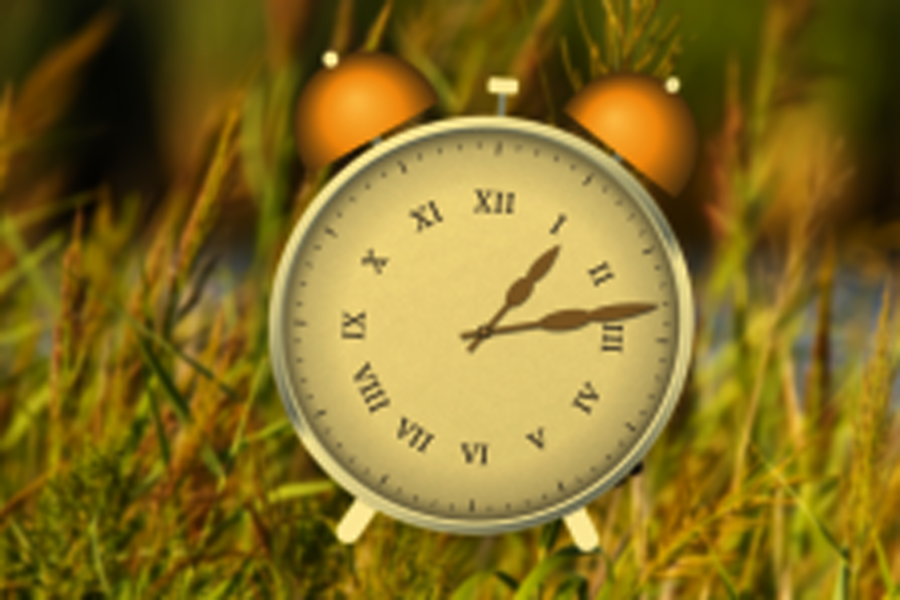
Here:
h=1 m=13
